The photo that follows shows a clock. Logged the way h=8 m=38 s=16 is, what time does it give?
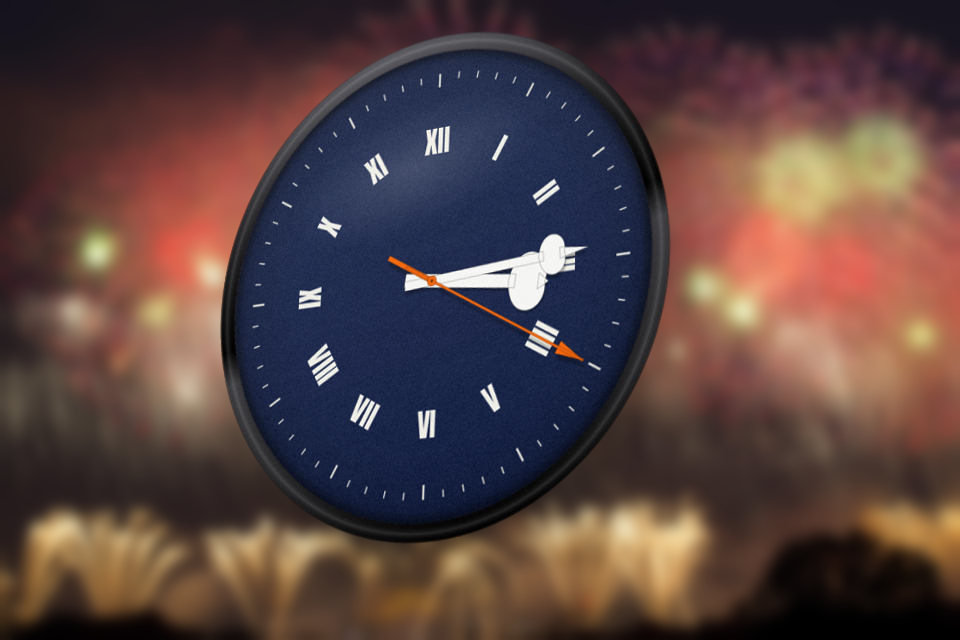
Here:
h=3 m=14 s=20
